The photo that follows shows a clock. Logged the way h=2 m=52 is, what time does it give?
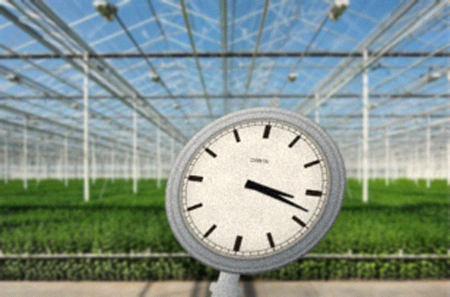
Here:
h=3 m=18
